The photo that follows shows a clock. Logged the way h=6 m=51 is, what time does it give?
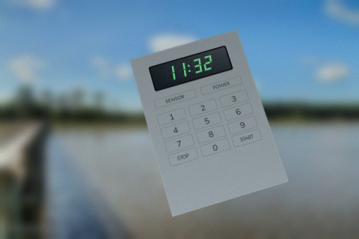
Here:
h=11 m=32
